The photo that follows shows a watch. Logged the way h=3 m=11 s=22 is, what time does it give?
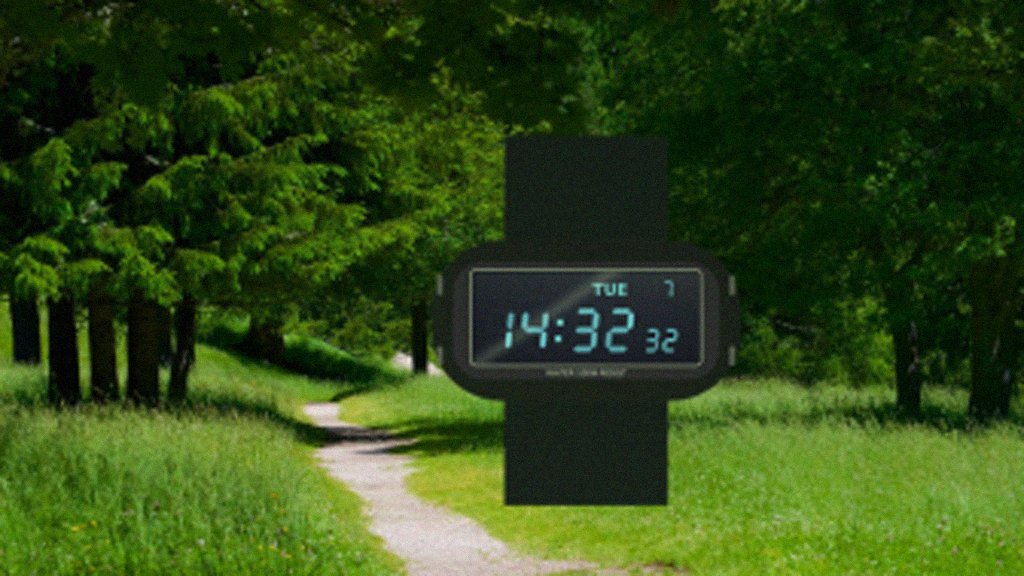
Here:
h=14 m=32 s=32
